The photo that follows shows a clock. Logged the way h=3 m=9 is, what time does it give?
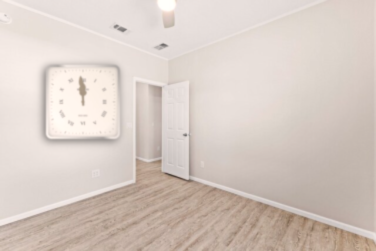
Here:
h=11 m=59
